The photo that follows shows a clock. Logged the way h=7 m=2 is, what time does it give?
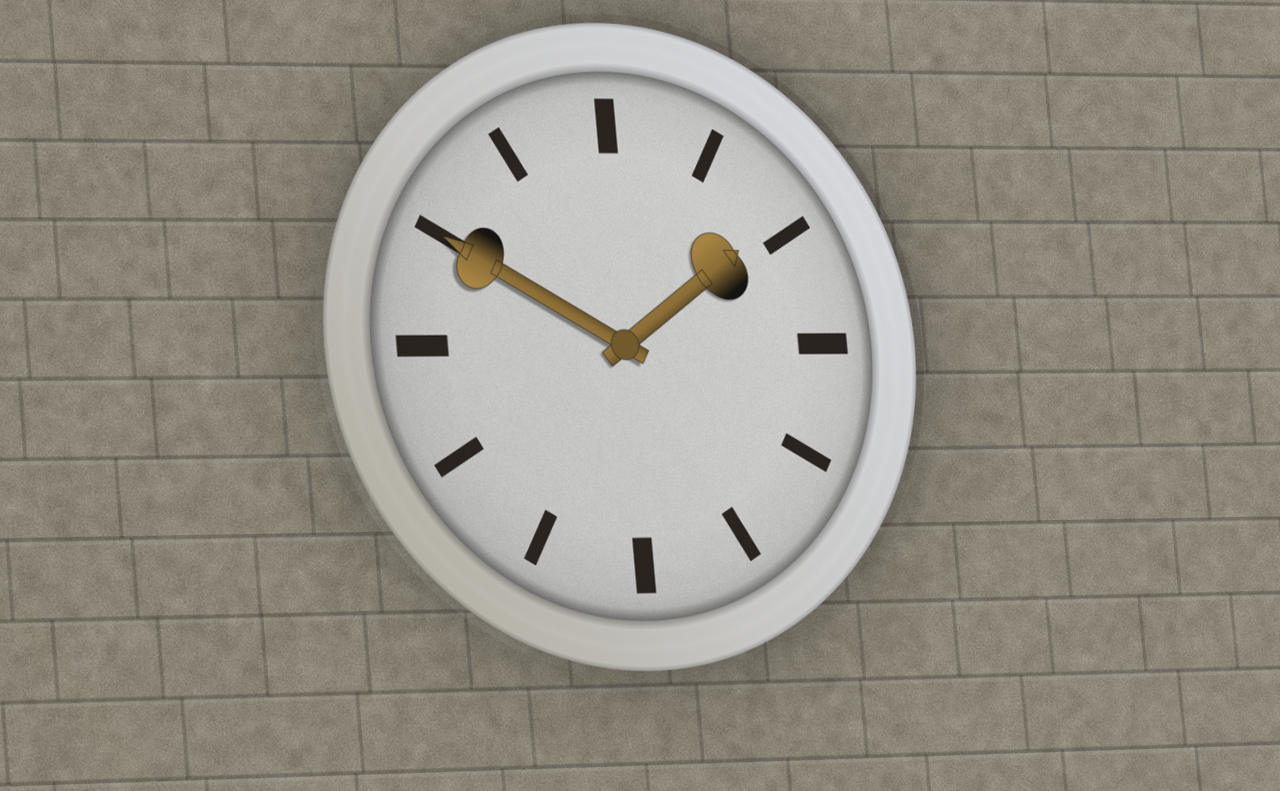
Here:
h=1 m=50
